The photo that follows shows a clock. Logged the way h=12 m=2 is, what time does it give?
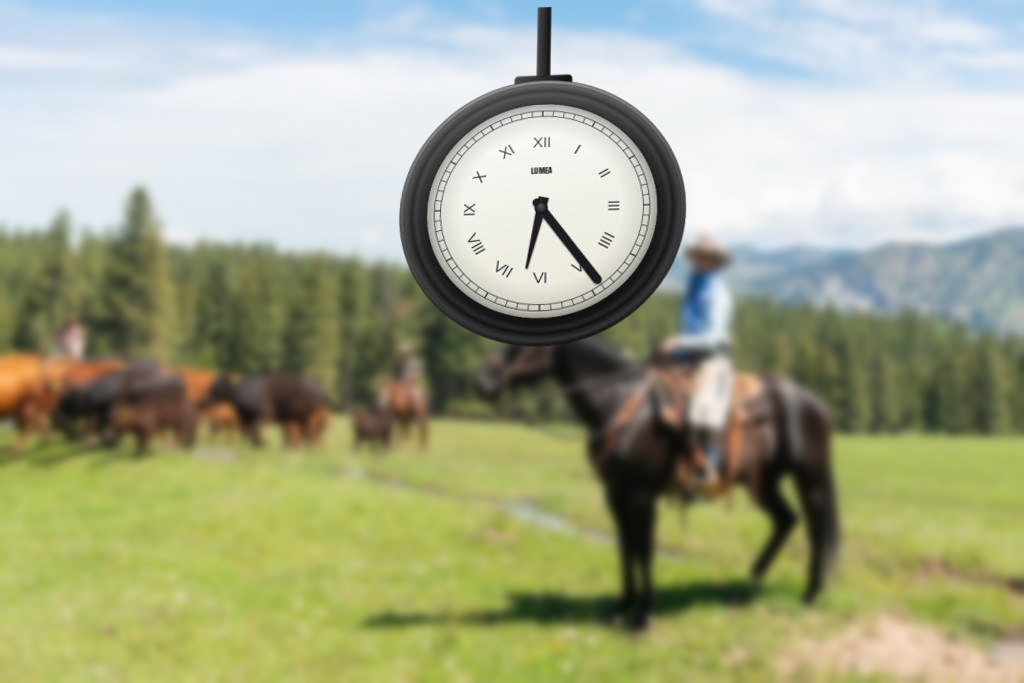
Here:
h=6 m=24
